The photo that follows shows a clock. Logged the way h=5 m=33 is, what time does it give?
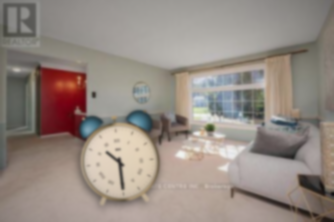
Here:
h=10 m=30
